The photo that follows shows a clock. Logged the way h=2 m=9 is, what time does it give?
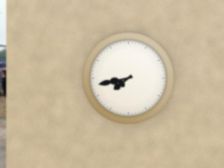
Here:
h=7 m=43
